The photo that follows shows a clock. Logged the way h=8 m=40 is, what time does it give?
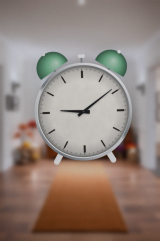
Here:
h=9 m=9
